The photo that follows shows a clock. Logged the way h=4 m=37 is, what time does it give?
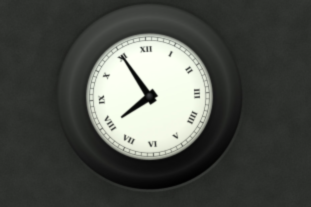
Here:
h=7 m=55
